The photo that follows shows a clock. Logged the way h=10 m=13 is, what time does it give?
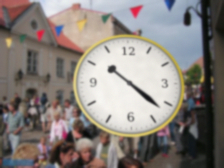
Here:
h=10 m=22
